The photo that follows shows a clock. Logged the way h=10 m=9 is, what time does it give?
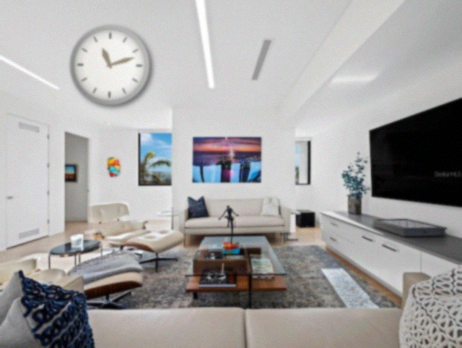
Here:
h=11 m=12
